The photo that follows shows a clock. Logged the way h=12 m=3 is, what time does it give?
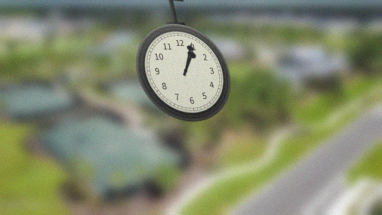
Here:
h=1 m=4
